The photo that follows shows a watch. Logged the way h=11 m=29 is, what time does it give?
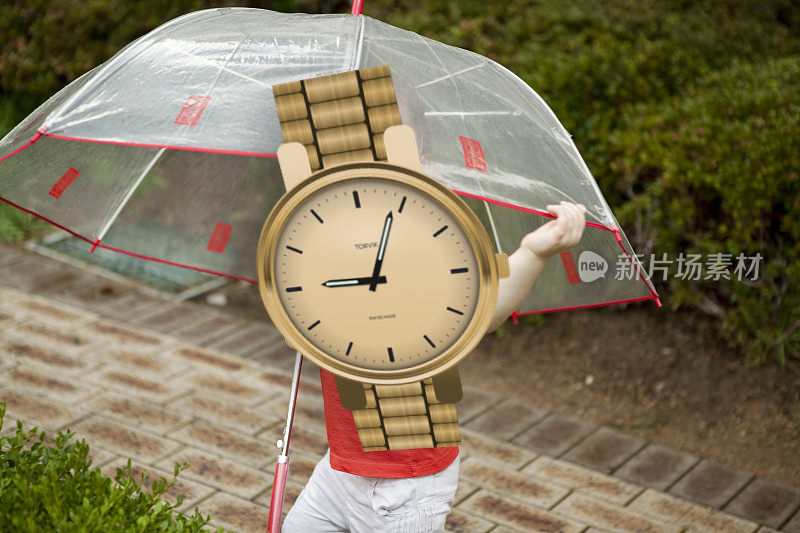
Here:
h=9 m=4
